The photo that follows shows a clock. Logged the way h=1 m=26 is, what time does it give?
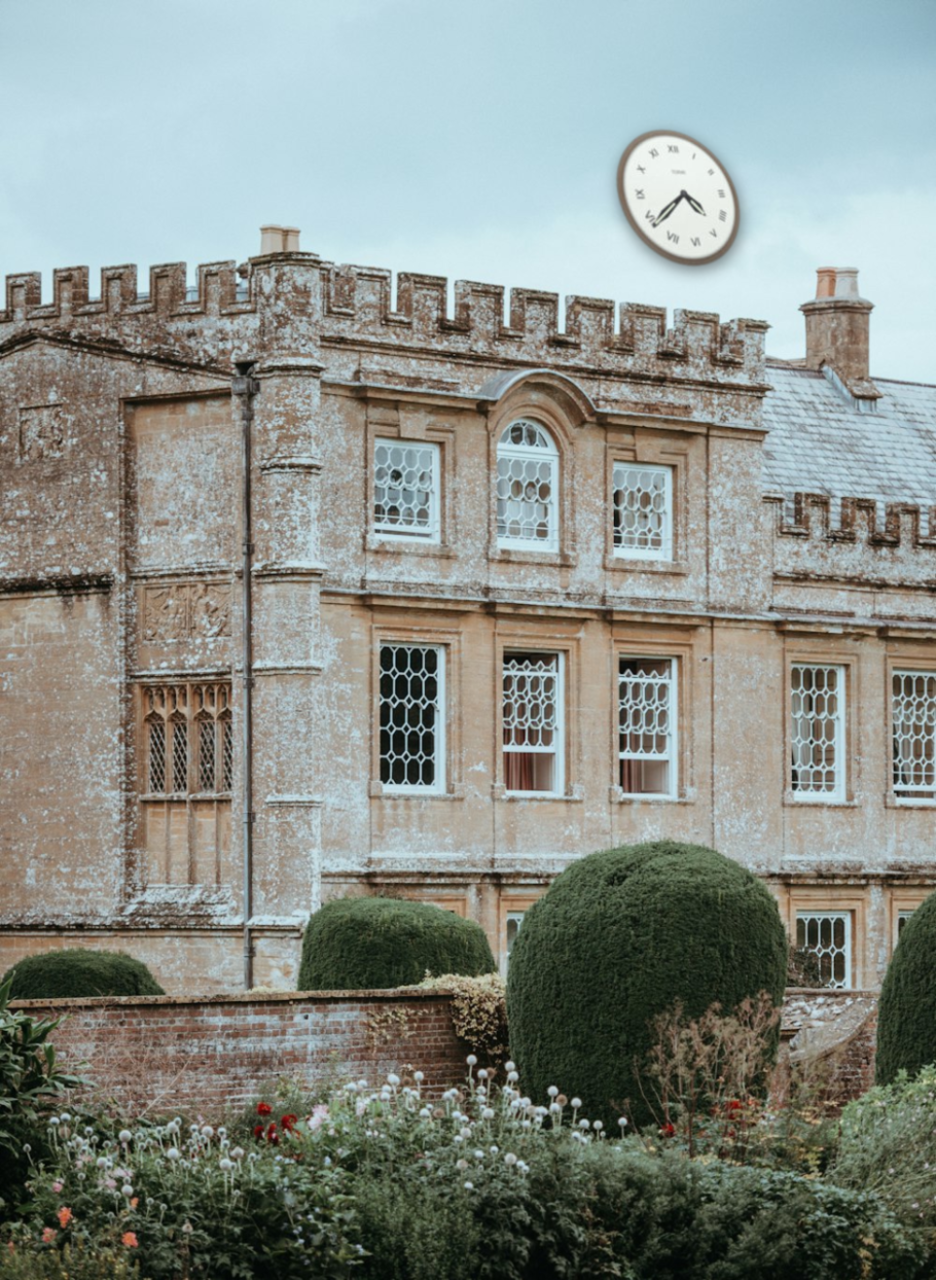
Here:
h=4 m=39
